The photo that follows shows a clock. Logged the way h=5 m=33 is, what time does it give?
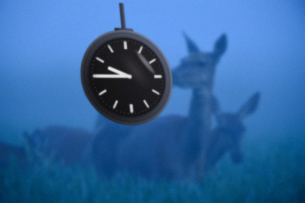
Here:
h=9 m=45
